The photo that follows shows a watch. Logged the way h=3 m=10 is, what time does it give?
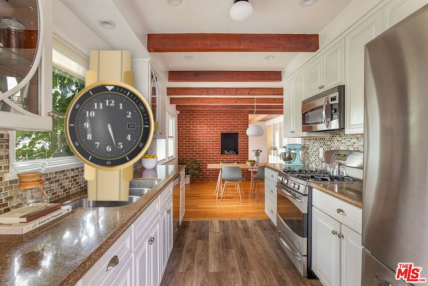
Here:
h=5 m=27
